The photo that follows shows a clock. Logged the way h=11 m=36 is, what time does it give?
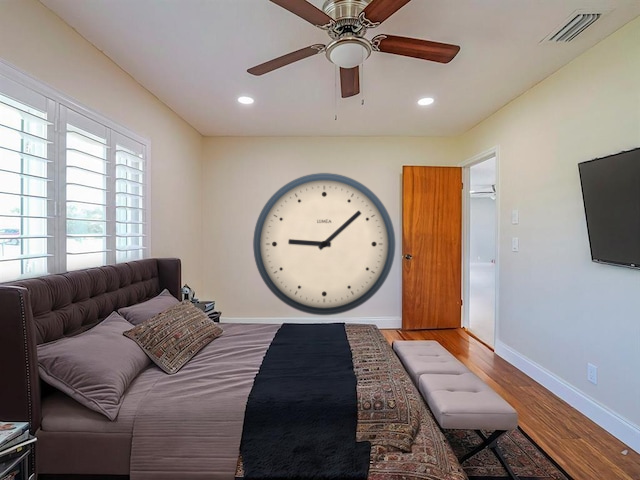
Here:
h=9 m=8
